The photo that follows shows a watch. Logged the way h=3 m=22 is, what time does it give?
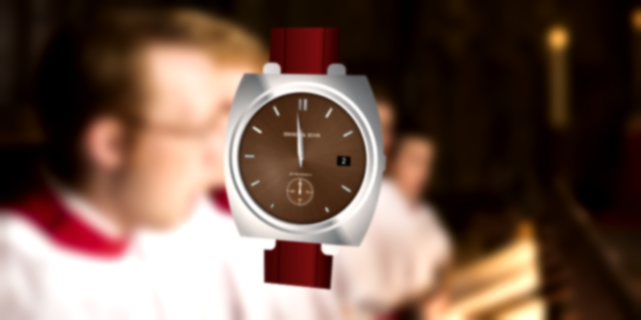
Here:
h=11 m=59
